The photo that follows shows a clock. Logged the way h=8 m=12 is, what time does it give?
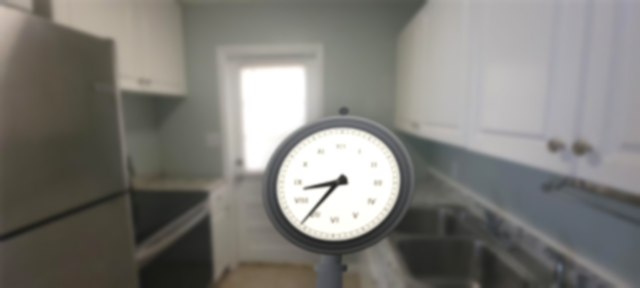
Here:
h=8 m=36
